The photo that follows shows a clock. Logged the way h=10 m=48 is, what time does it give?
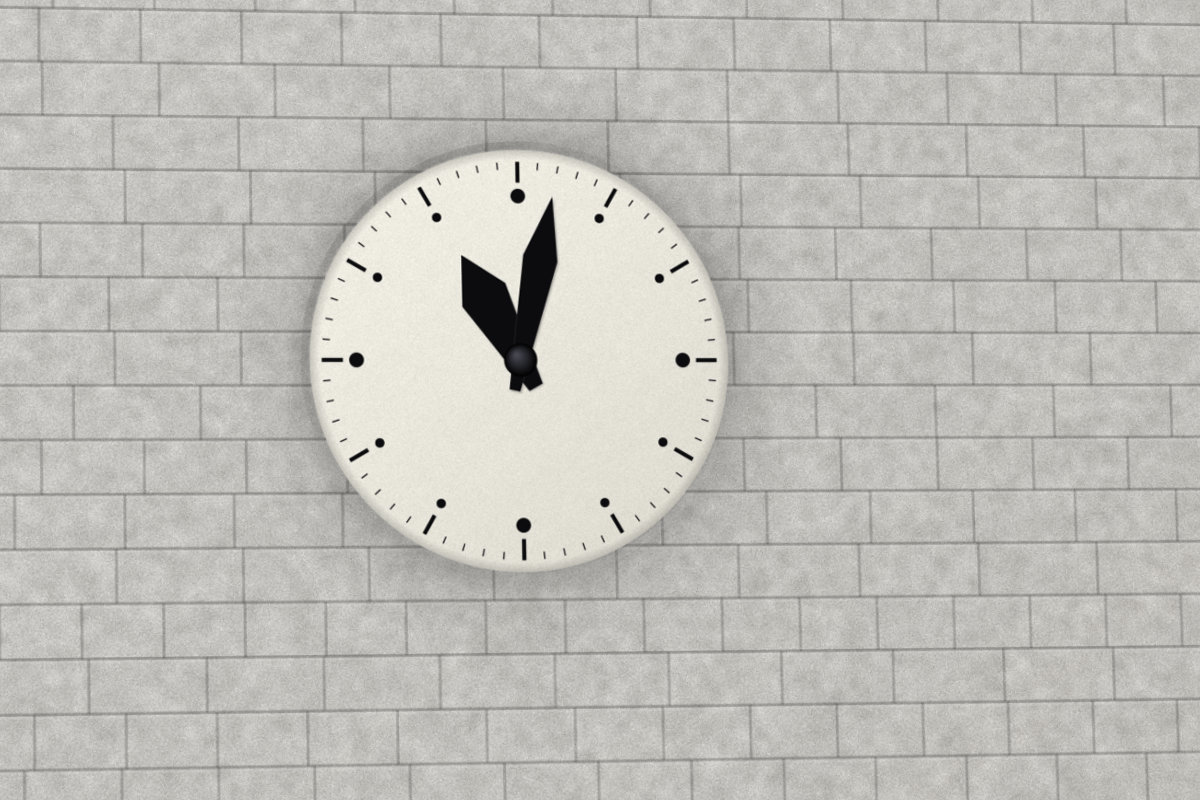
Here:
h=11 m=2
